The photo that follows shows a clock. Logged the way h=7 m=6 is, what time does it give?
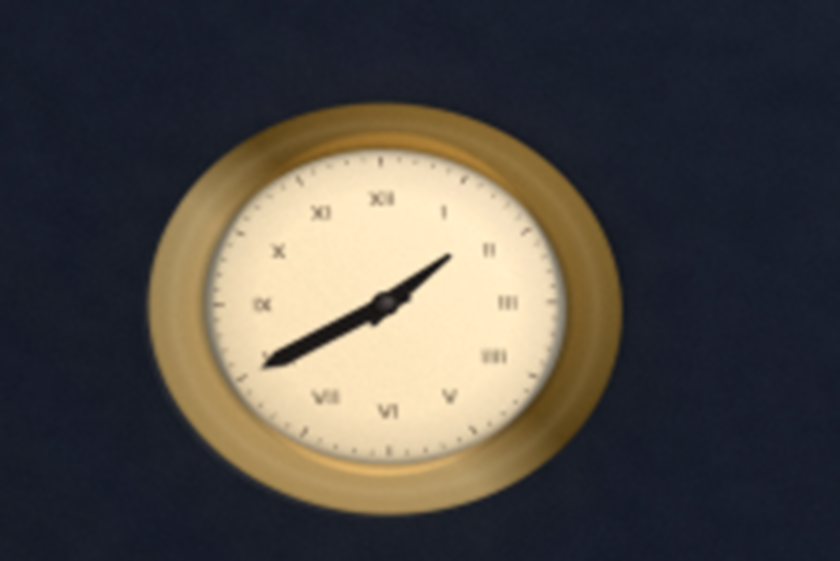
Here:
h=1 m=40
